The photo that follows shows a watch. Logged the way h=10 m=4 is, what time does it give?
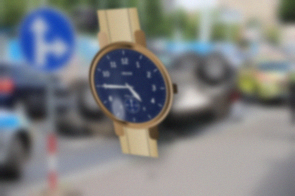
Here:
h=4 m=45
